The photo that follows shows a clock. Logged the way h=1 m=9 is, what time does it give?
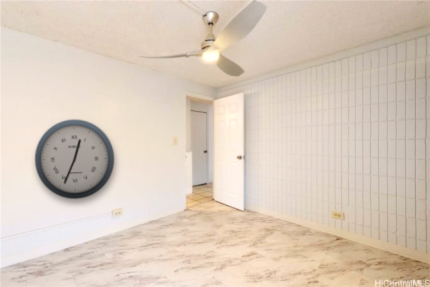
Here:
h=12 m=34
